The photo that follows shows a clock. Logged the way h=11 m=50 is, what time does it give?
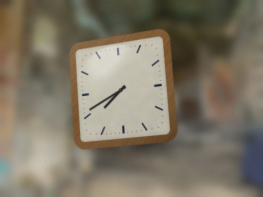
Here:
h=7 m=41
